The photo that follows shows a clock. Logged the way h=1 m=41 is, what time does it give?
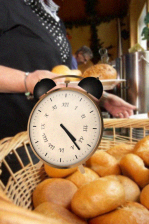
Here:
h=4 m=23
